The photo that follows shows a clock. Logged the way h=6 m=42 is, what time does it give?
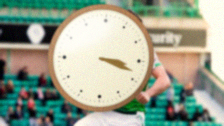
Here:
h=3 m=18
